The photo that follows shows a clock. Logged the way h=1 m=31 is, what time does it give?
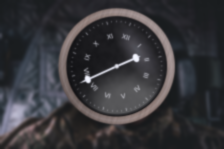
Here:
h=1 m=38
